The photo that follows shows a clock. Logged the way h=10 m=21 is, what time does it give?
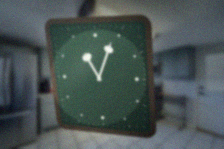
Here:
h=11 m=4
